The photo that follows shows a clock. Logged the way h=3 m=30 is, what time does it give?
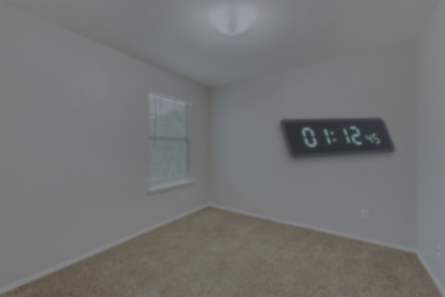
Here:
h=1 m=12
